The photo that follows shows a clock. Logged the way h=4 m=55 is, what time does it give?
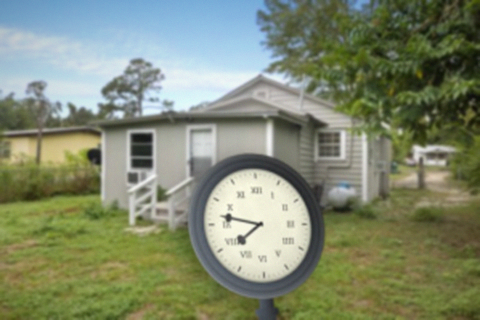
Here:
h=7 m=47
